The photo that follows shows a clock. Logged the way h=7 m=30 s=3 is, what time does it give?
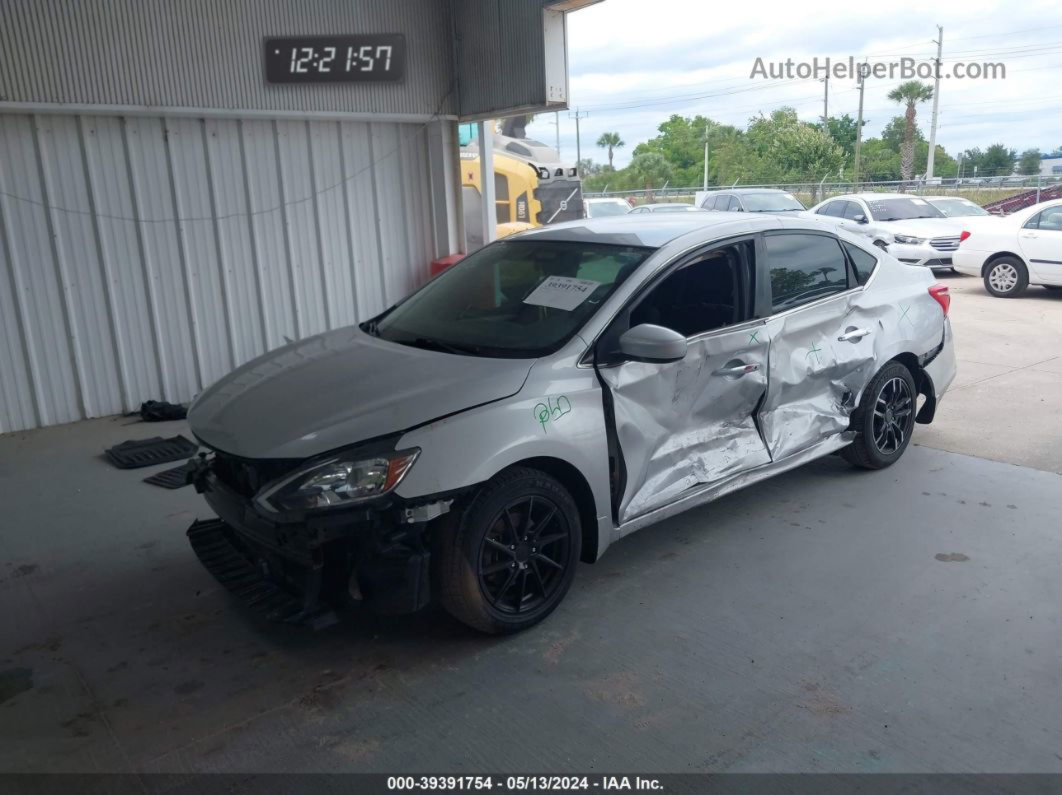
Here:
h=12 m=21 s=57
